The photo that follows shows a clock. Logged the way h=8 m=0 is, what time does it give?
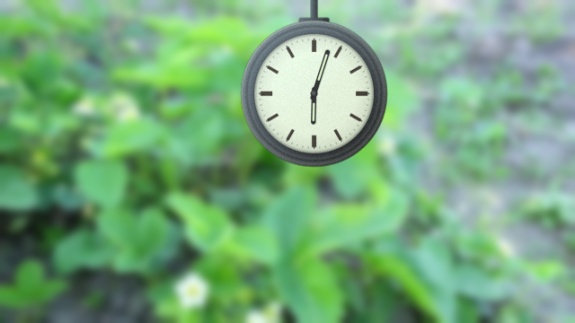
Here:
h=6 m=3
